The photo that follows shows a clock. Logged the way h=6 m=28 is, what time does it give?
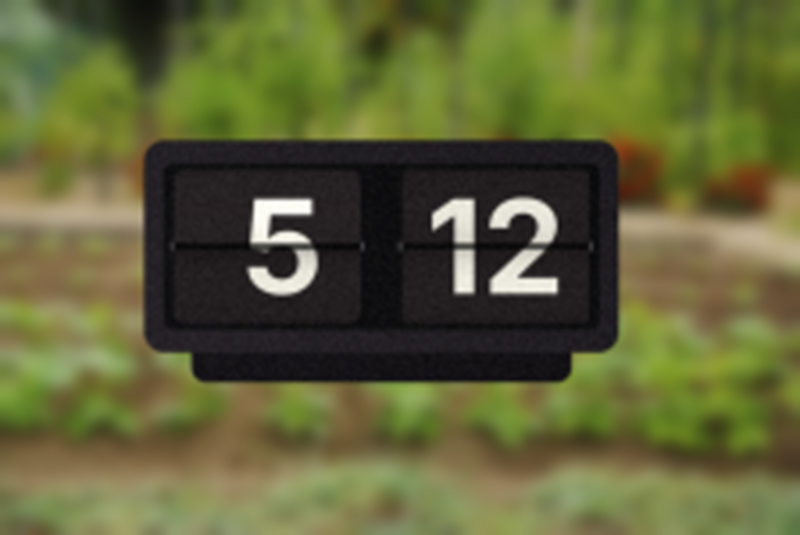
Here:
h=5 m=12
